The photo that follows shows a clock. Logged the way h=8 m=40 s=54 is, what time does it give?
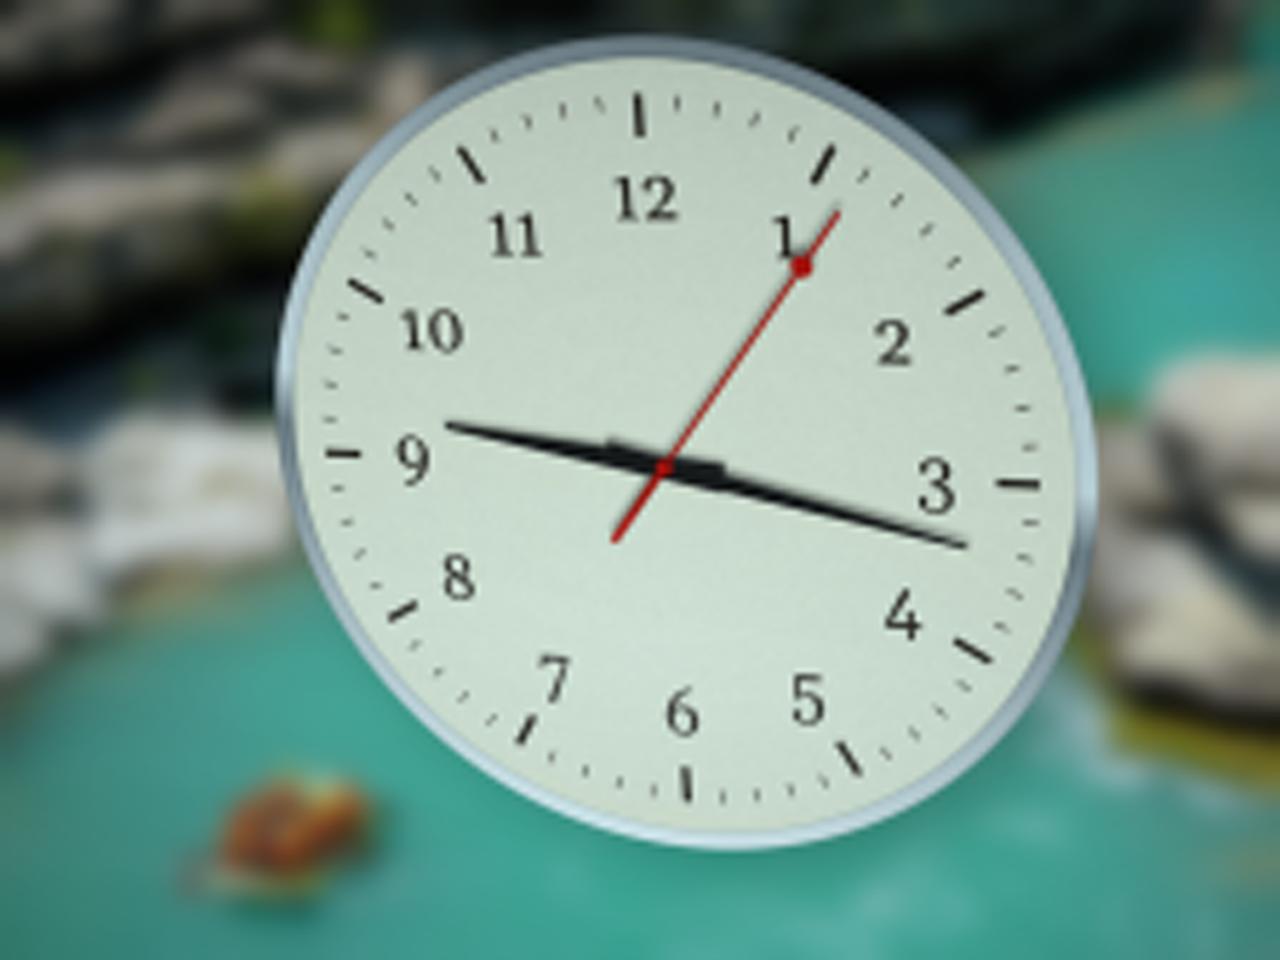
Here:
h=9 m=17 s=6
